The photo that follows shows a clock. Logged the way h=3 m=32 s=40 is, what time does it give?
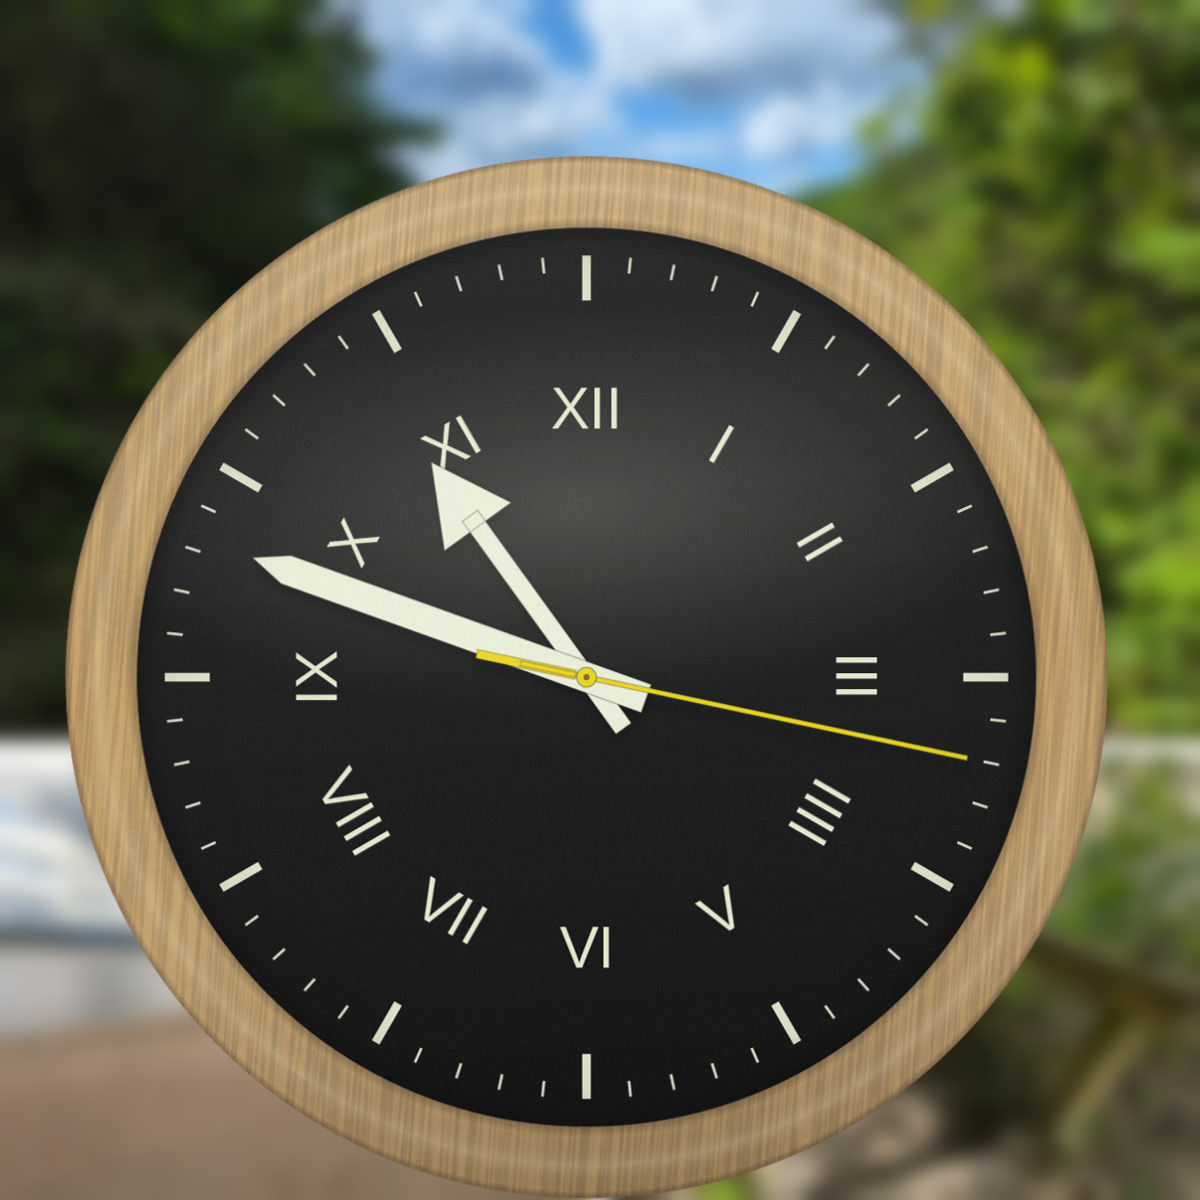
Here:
h=10 m=48 s=17
